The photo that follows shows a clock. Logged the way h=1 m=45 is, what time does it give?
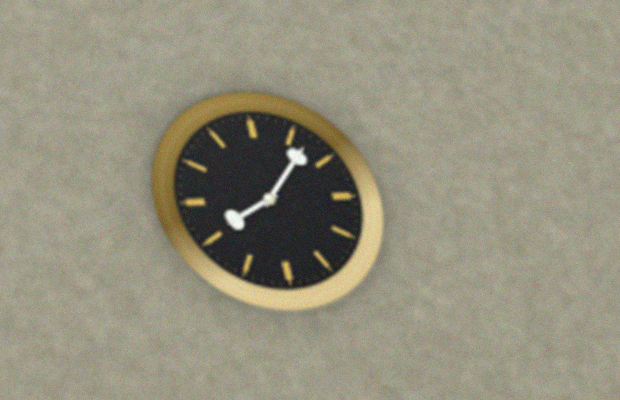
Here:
h=8 m=7
